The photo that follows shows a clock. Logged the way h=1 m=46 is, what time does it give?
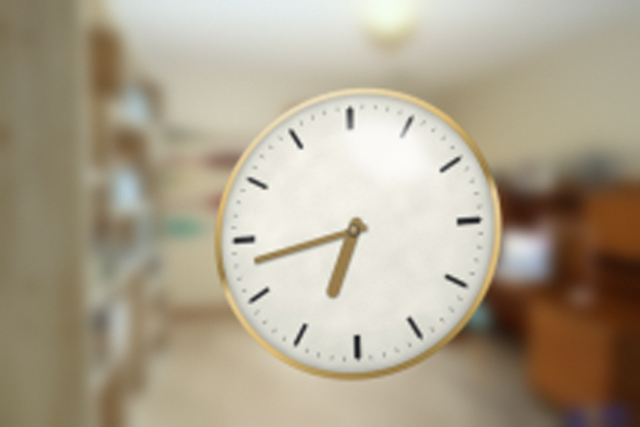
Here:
h=6 m=43
